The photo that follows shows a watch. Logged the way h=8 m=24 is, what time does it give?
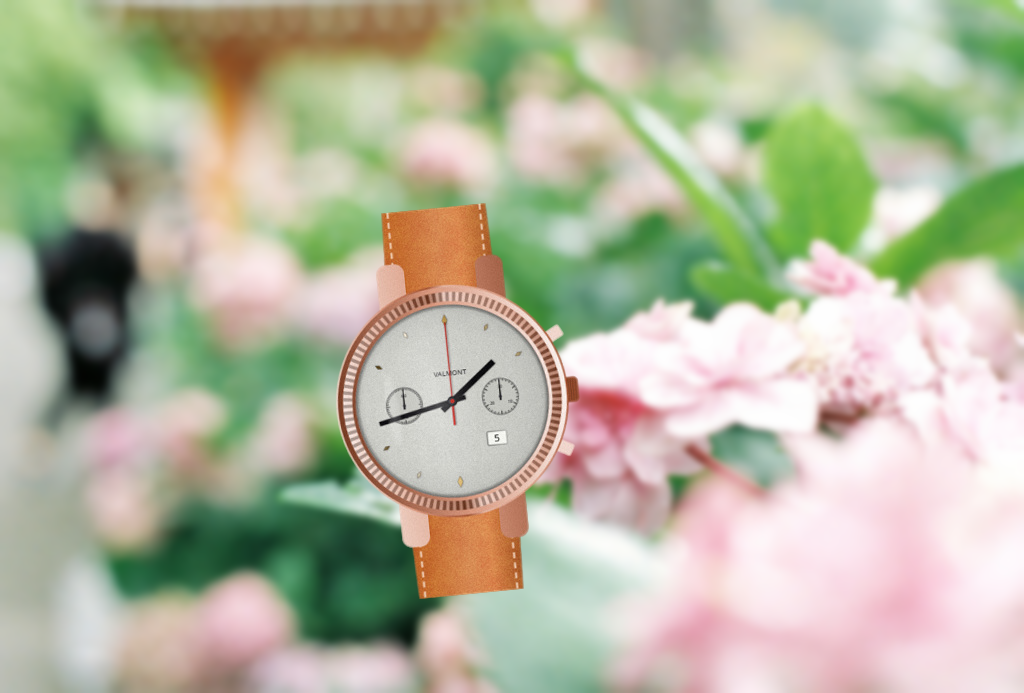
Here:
h=1 m=43
